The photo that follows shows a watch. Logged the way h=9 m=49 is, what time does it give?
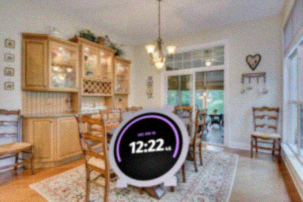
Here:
h=12 m=22
